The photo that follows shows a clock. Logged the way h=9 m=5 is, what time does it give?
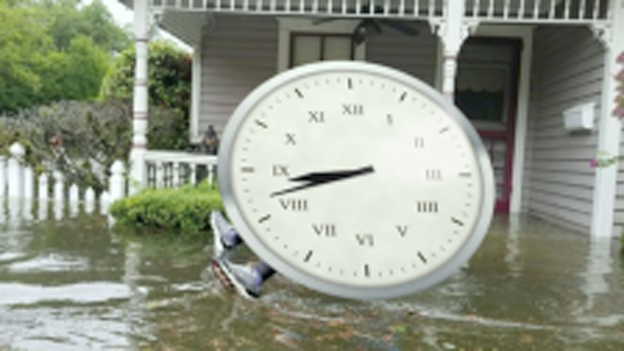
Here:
h=8 m=42
